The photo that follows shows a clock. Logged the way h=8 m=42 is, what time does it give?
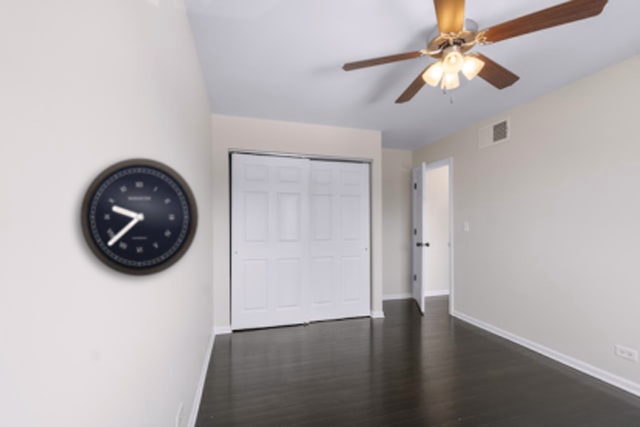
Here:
h=9 m=38
